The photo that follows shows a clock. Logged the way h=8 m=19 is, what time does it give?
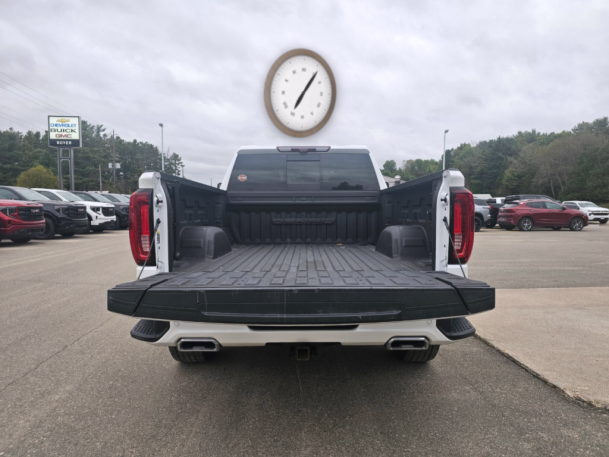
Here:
h=7 m=6
